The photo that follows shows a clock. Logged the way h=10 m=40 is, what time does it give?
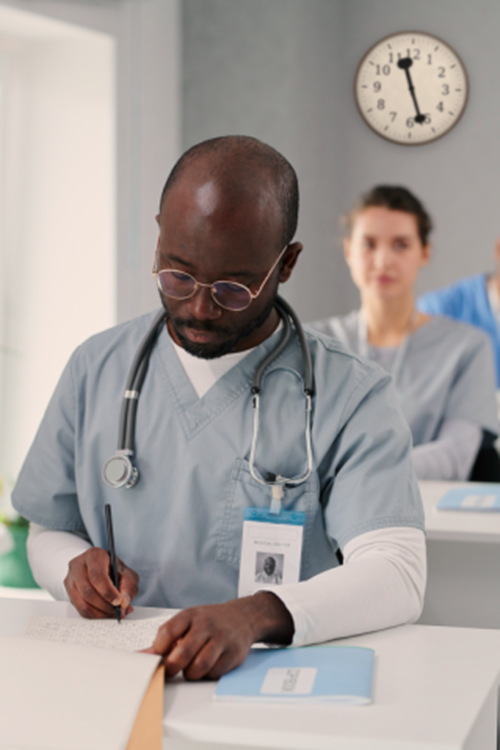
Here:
h=11 m=27
